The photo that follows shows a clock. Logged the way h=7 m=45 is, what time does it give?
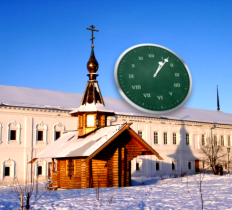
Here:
h=1 m=7
